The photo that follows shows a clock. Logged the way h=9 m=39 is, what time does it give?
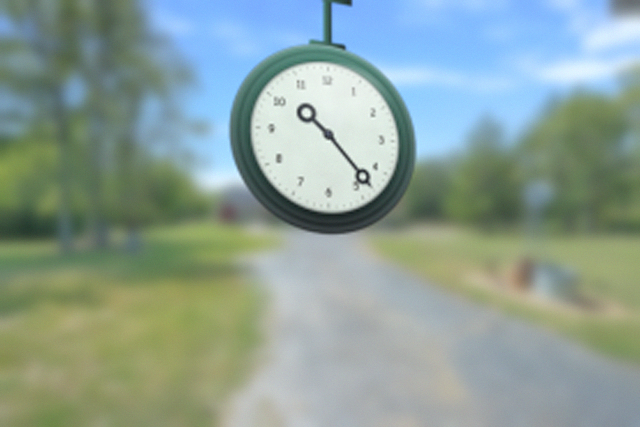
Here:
h=10 m=23
